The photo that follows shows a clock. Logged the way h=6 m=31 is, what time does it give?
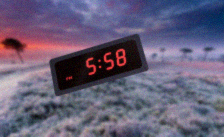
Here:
h=5 m=58
